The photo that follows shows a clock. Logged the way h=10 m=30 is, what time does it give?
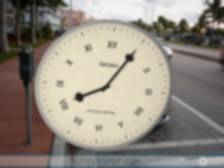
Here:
h=8 m=5
